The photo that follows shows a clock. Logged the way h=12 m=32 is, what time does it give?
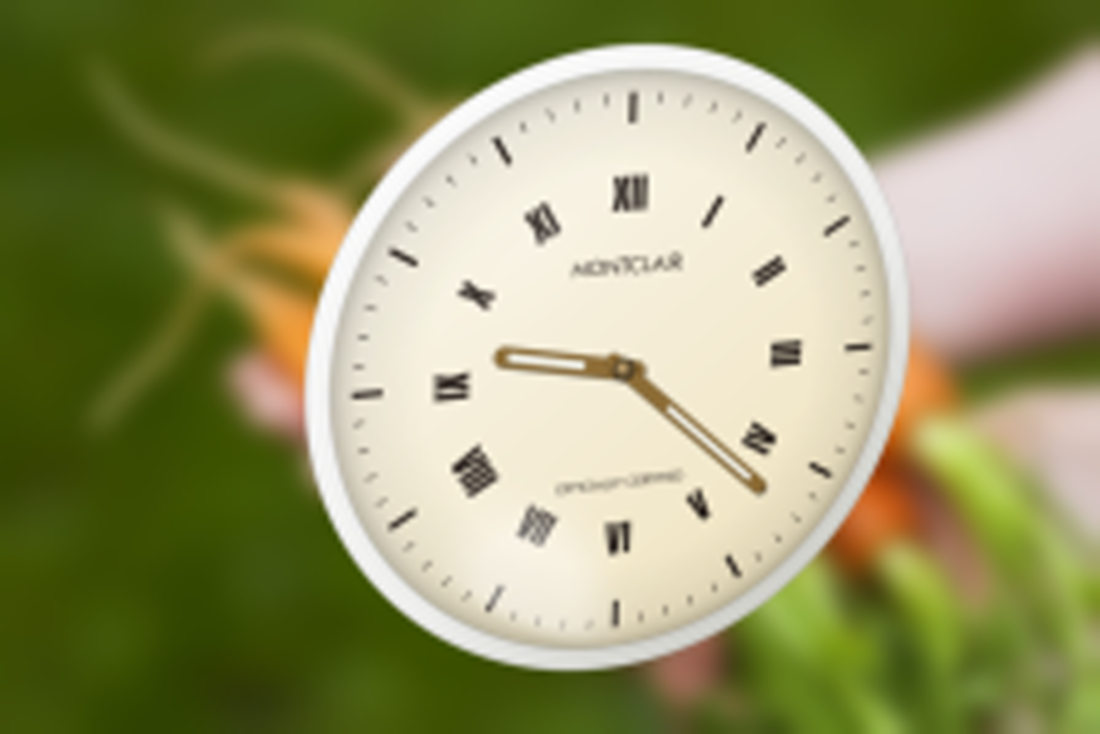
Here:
h=9 m=22
